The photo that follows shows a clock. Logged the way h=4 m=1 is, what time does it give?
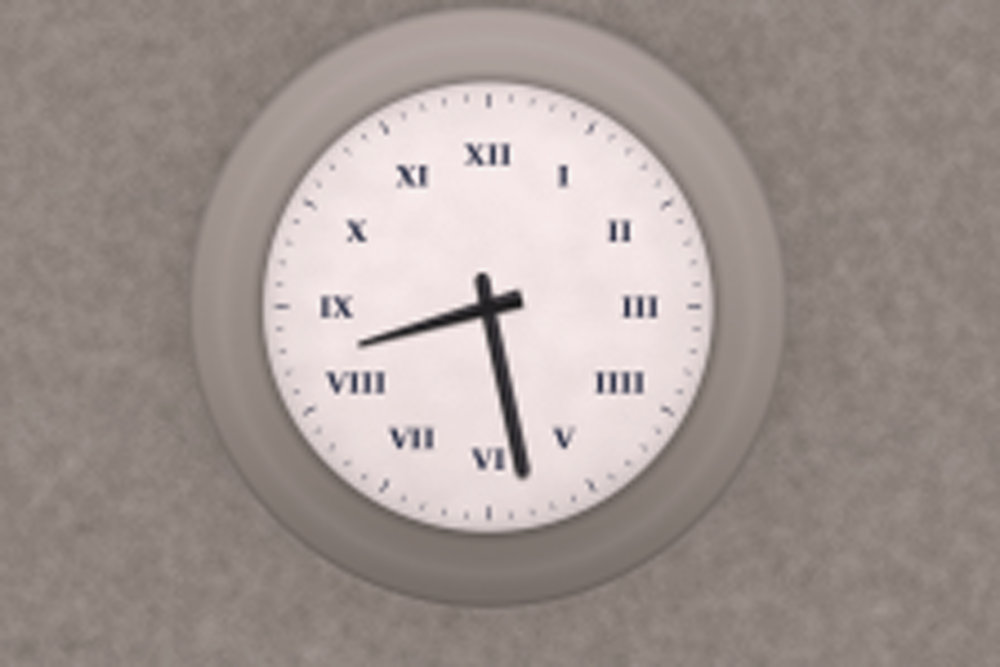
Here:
h=8 m=28
